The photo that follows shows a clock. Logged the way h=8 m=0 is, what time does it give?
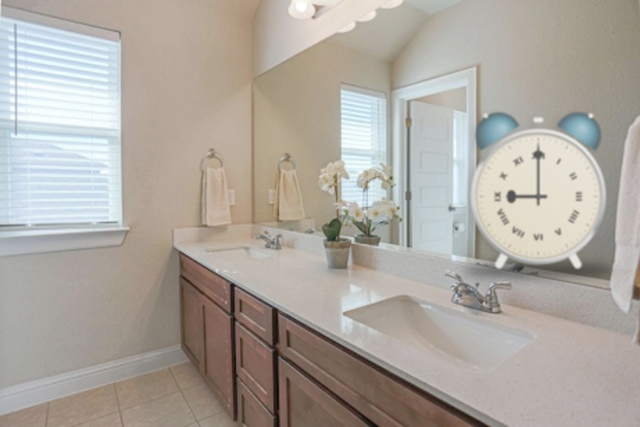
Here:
h=9 m=0
